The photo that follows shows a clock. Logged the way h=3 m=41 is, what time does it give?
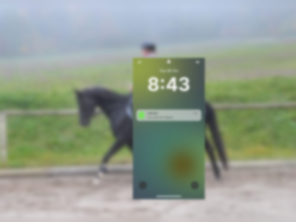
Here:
h=8 m=43
